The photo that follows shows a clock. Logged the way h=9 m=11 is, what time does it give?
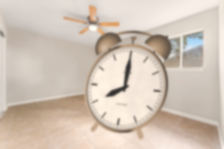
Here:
h=8 m=0
